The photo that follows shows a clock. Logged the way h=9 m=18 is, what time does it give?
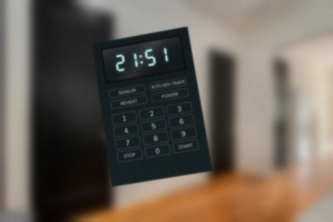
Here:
h=21 m=51
